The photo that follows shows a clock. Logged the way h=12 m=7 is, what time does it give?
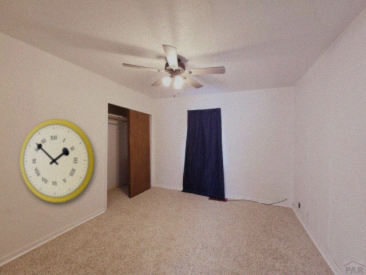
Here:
h=1 m=52
